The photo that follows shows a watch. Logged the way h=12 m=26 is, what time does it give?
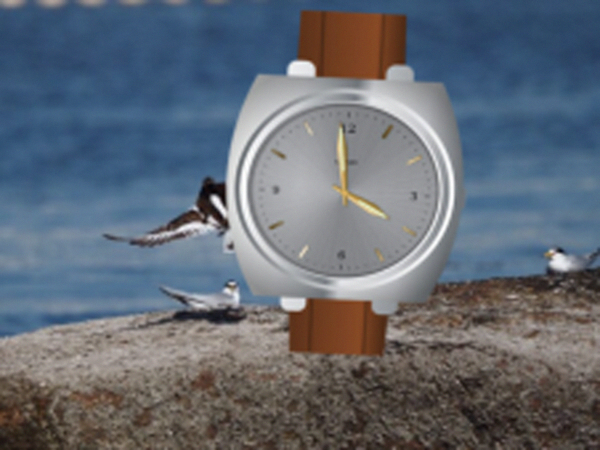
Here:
h=3 m=59
